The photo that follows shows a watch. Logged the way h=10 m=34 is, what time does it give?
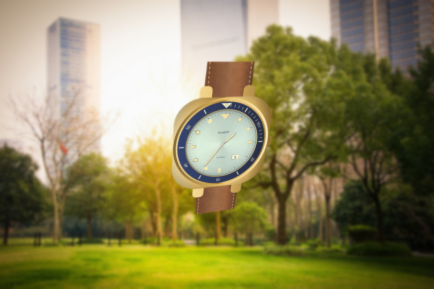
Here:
h=1 m=36
